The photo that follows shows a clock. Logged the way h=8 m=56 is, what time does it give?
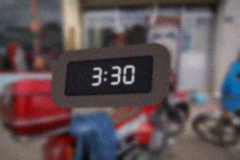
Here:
h=3 m=30
